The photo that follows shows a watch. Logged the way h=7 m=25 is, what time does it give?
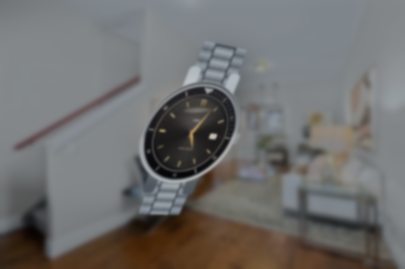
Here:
h=5 m=4
